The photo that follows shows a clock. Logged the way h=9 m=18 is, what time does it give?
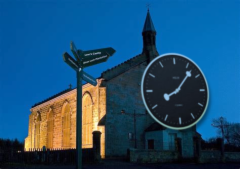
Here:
h=8 m=7
